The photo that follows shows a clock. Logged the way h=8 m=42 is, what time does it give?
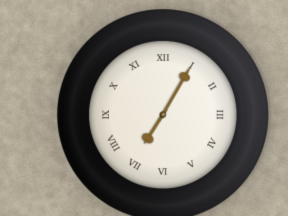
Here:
h=7 m=5
